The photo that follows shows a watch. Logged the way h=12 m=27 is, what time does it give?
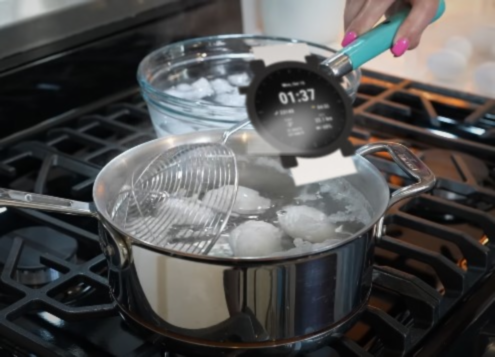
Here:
h=1 m=37
